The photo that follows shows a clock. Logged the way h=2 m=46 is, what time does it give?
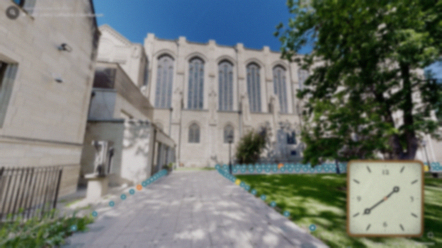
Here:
h=1 m=39
